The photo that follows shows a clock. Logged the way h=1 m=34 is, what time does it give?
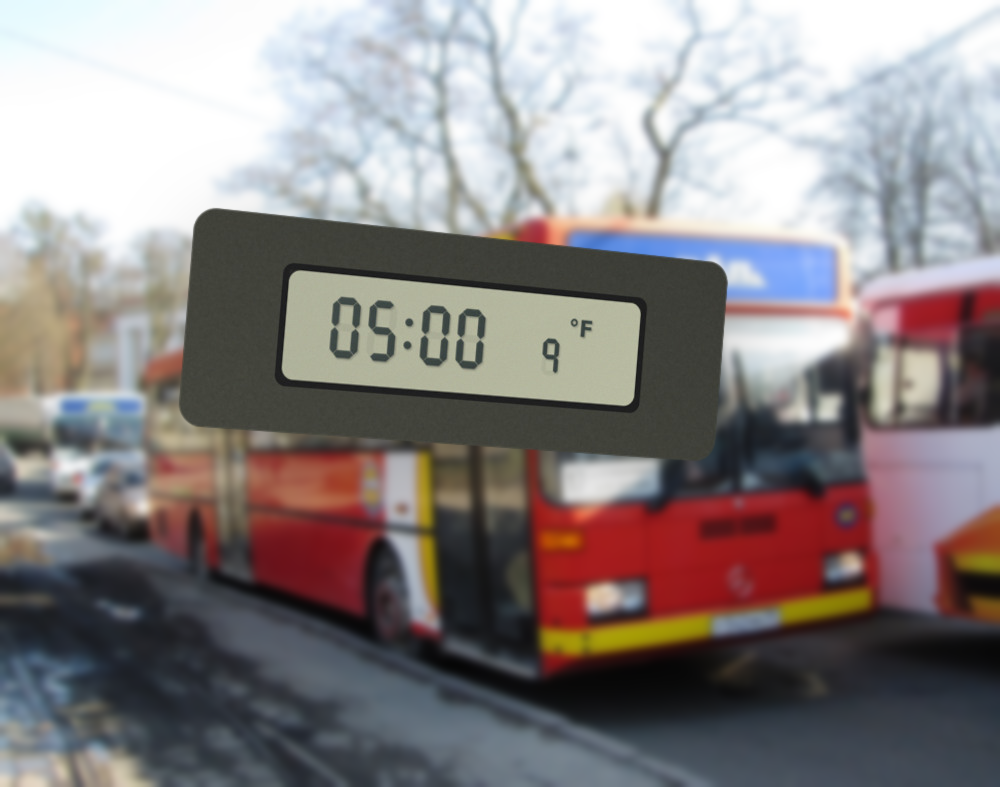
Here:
h=5 m=0
